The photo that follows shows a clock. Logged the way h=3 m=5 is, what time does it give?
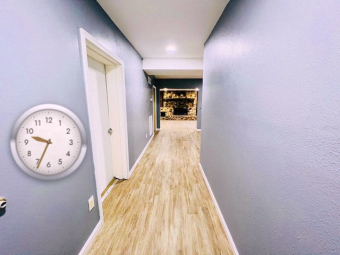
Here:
h=9 m=34
